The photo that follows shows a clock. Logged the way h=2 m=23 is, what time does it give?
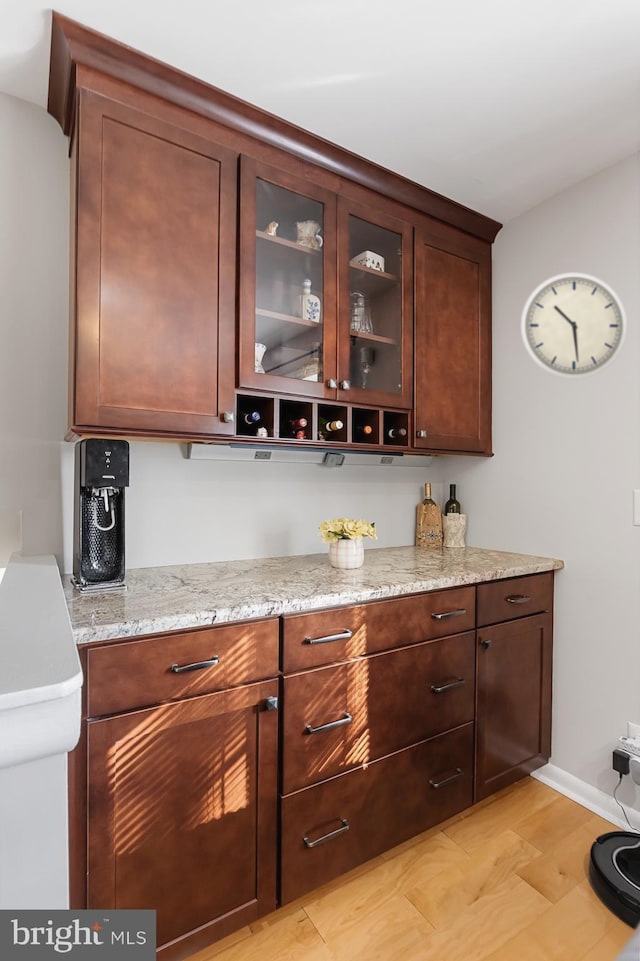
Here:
h=10 m=29
